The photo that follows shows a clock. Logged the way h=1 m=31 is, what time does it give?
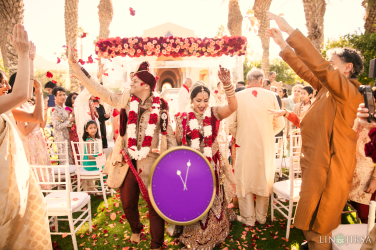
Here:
h=11 m=2
